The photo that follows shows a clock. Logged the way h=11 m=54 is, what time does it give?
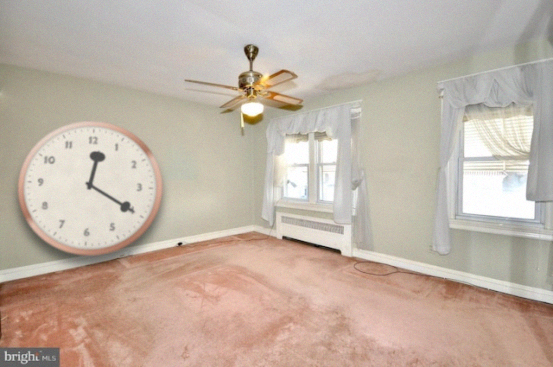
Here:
h=12 m=20
